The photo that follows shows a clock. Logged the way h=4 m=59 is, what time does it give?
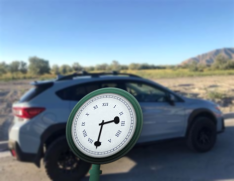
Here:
h=2 m=31
